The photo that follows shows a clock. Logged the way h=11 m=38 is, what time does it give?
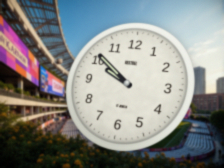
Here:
h=9 m=51
